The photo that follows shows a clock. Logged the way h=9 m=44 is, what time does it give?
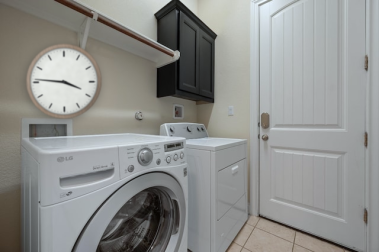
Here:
h=3 m=46
